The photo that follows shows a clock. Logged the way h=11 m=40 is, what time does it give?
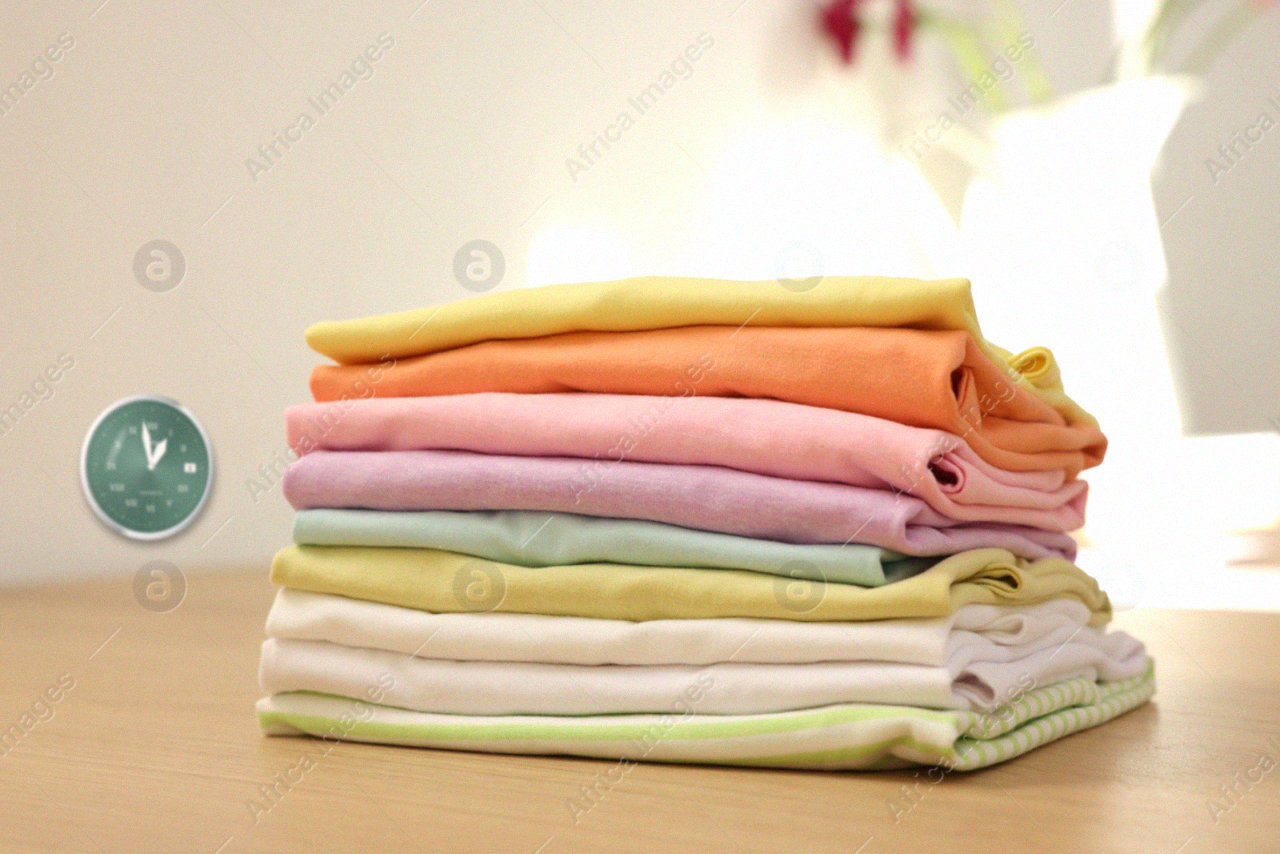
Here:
h=12 m=58
